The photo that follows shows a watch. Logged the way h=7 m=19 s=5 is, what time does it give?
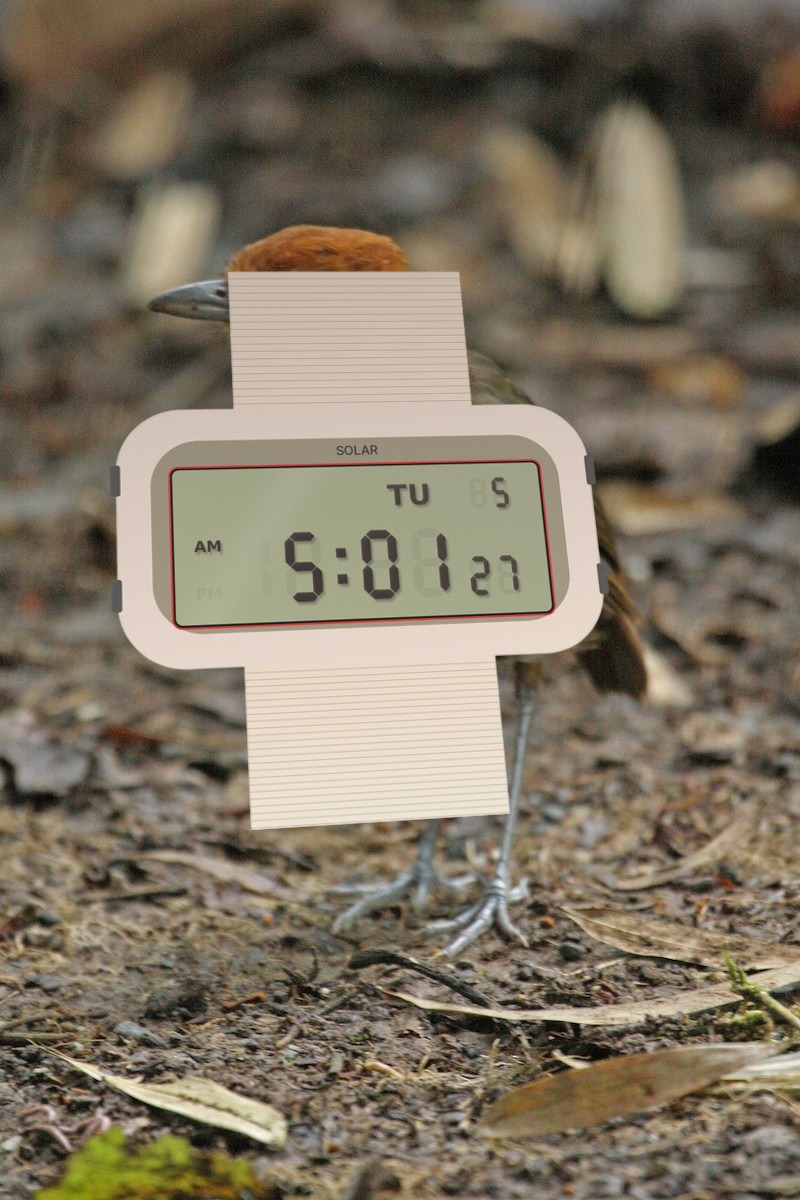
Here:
h=5 m=1 s=27
